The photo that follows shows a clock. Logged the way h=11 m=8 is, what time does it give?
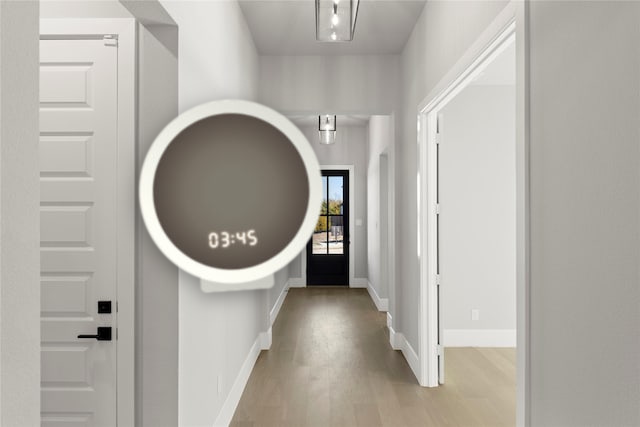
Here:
h=3 m=45
